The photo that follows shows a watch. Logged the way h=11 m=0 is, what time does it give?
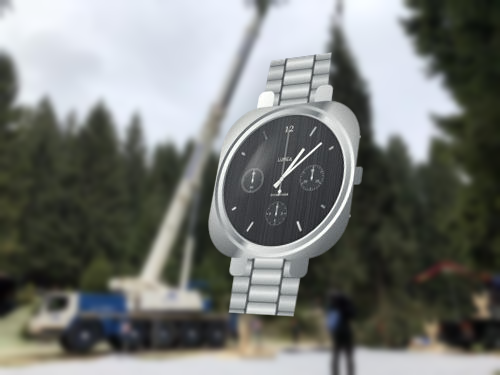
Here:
h=1 m=8
